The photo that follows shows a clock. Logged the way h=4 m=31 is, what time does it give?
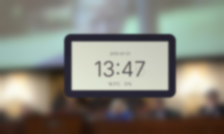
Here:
h=13 m=47
